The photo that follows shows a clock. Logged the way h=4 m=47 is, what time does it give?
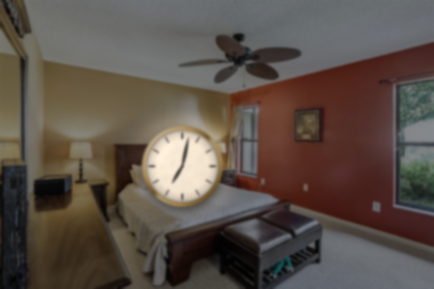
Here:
h=7 m=2
